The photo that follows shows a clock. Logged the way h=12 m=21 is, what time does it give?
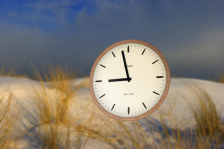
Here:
h=8 m=58
